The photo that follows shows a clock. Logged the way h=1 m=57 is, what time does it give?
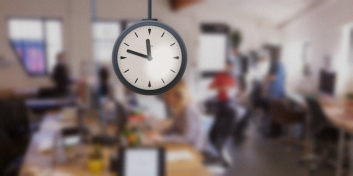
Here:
h=11 m=48
